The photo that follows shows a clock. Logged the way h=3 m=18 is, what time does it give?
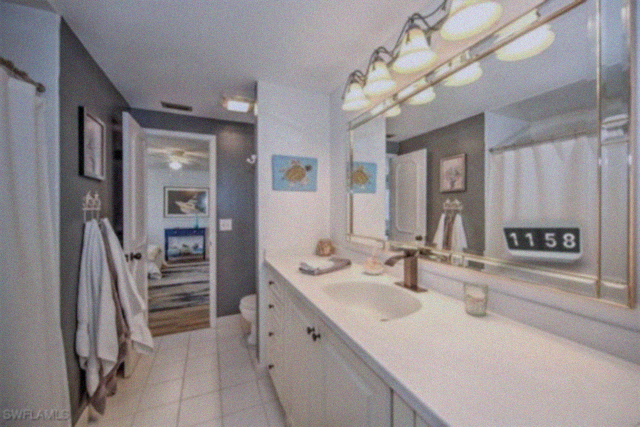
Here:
h=11 m=58
